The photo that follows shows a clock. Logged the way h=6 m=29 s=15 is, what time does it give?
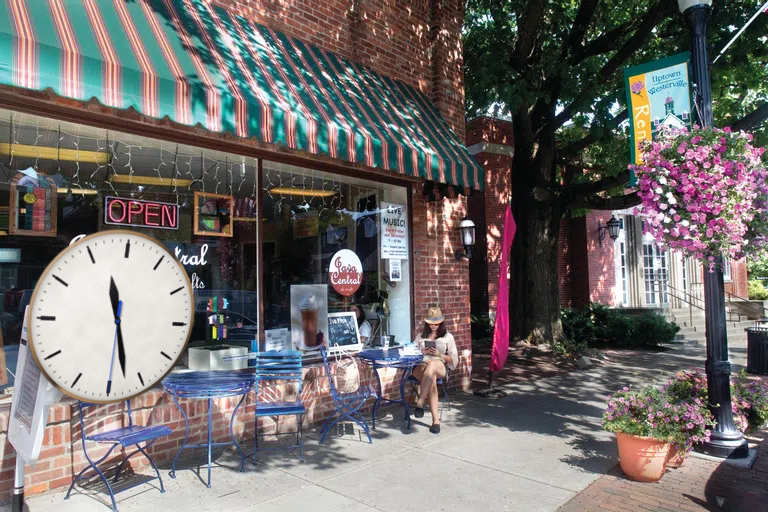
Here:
h=11 m=27 s=30
